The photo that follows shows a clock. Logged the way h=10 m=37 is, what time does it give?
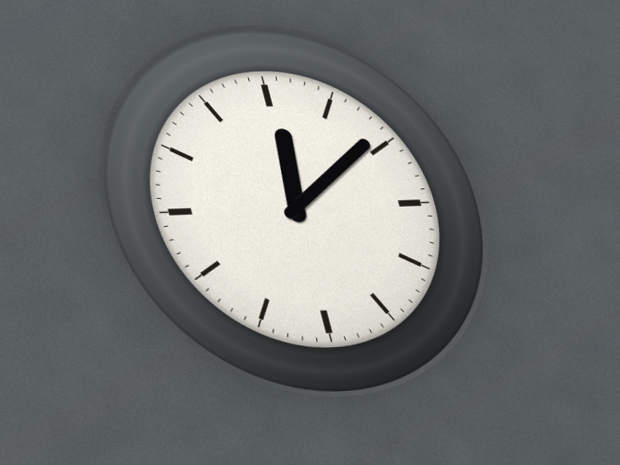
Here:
h=12 m=9
